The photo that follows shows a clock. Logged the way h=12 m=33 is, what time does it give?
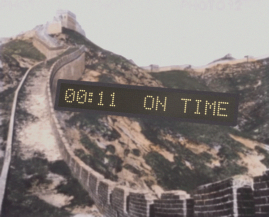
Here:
h=0 m=11
